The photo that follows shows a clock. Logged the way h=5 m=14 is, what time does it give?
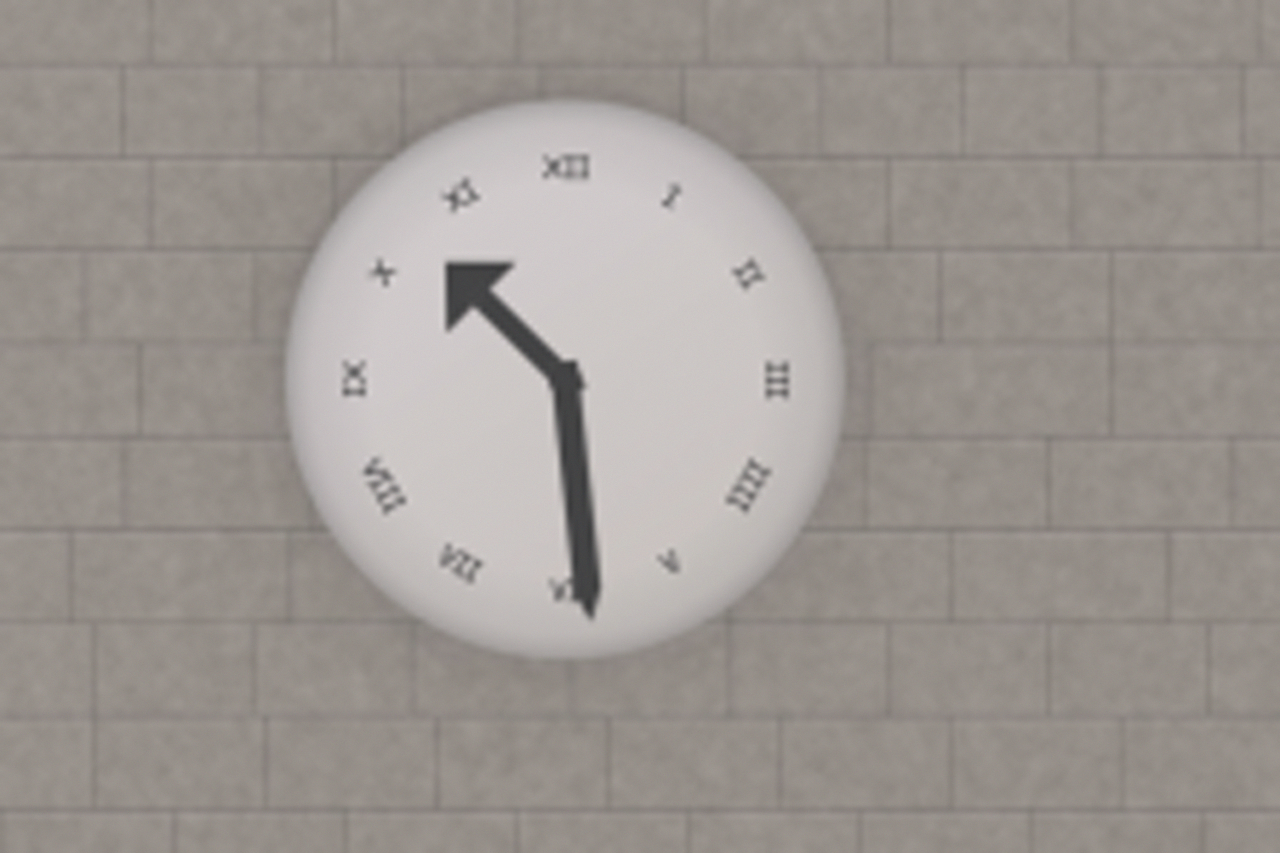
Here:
h=10 m=29
